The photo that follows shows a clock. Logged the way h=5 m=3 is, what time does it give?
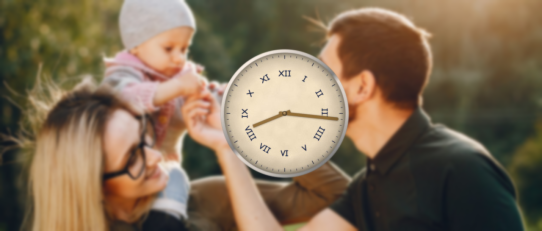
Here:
h=8 m=16
